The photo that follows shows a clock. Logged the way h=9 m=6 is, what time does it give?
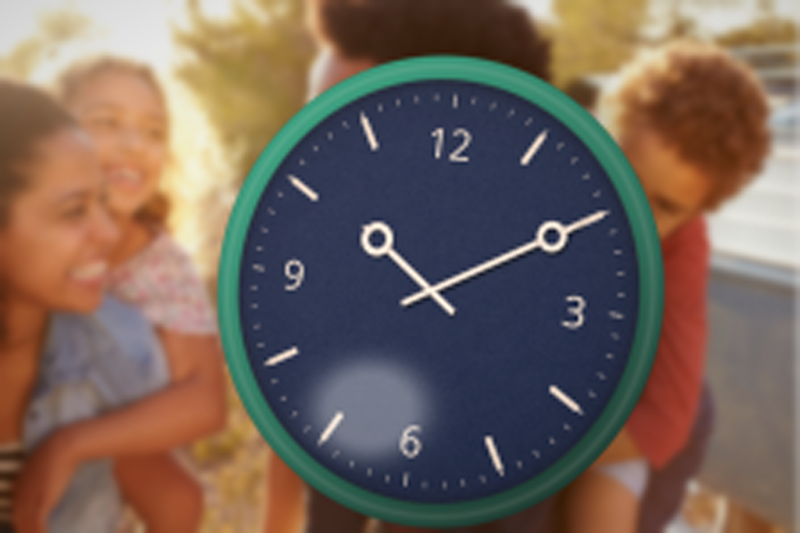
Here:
h=10 m=10
